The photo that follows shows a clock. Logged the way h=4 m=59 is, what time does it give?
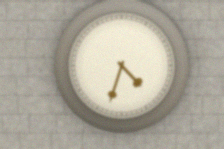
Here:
h=4 m=33
